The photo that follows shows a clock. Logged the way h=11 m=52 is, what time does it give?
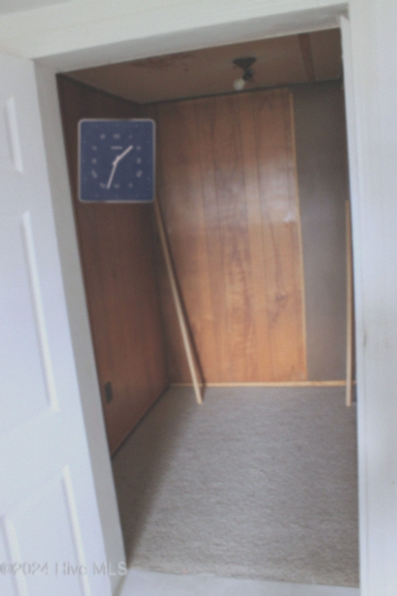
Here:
h=1 m=33
